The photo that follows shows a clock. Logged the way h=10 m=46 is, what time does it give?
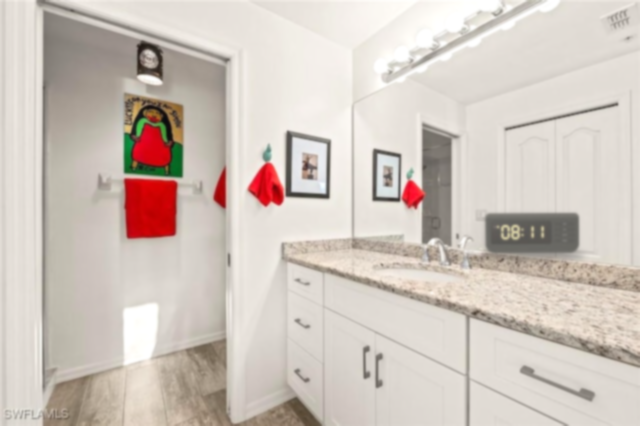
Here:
h=8 m=11
